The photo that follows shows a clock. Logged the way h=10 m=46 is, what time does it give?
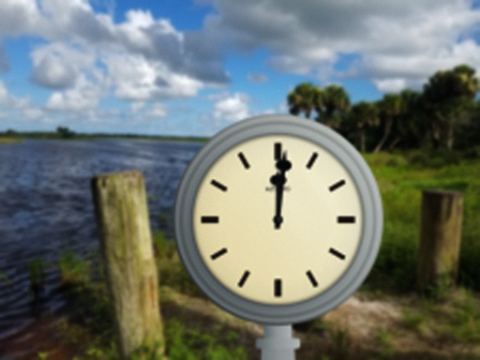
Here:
h=12 m=1
